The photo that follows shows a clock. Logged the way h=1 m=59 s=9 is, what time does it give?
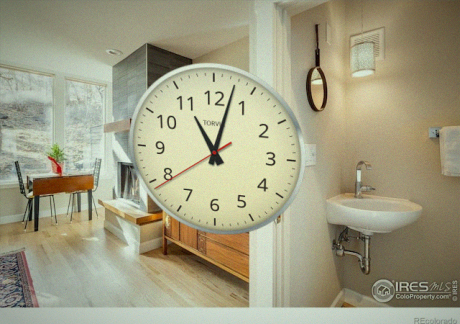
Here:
h=11 m=2 s=39
